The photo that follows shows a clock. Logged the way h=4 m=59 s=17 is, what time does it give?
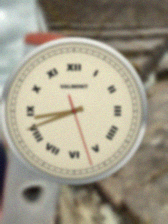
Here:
h=8 m=41 s=27
